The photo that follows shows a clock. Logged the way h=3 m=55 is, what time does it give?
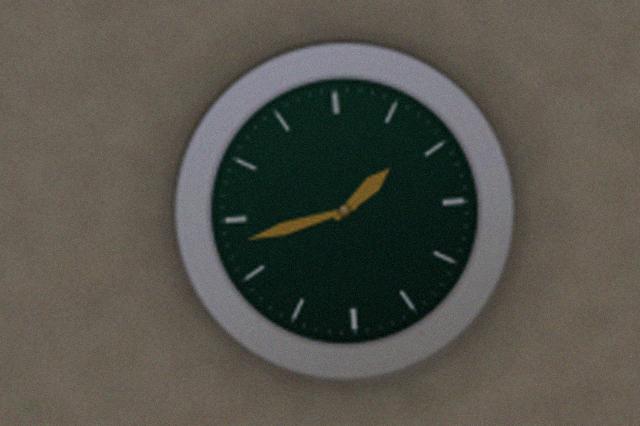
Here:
h=1 m=43
